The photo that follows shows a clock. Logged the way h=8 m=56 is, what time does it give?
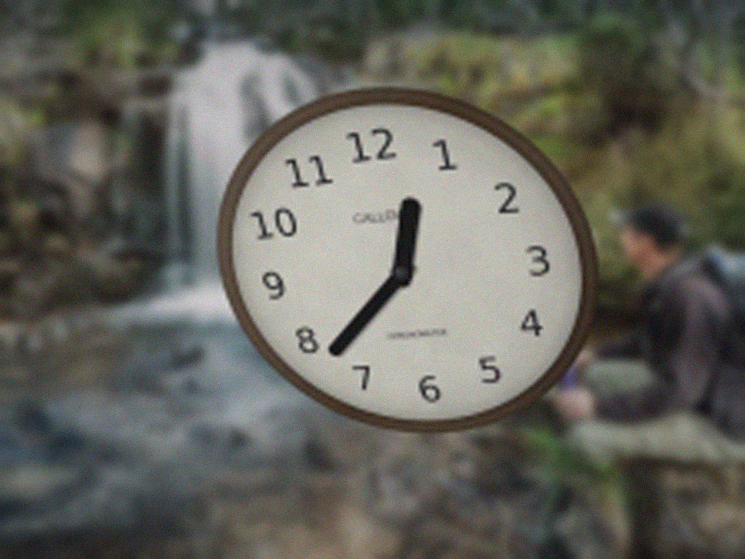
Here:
h=12 m=38
